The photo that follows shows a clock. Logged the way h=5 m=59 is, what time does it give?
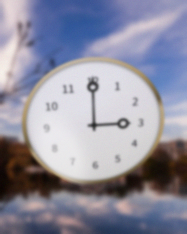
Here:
h=3 m=0
